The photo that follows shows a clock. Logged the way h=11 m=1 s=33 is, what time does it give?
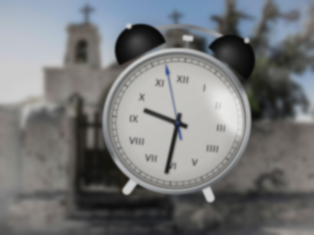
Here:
h=9 m=30 s=57
